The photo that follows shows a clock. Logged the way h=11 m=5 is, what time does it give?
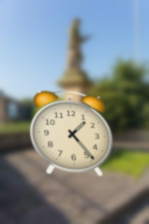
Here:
h=1 m=24
